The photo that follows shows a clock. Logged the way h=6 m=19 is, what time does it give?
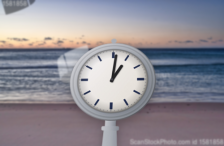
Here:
h=1 m=1
